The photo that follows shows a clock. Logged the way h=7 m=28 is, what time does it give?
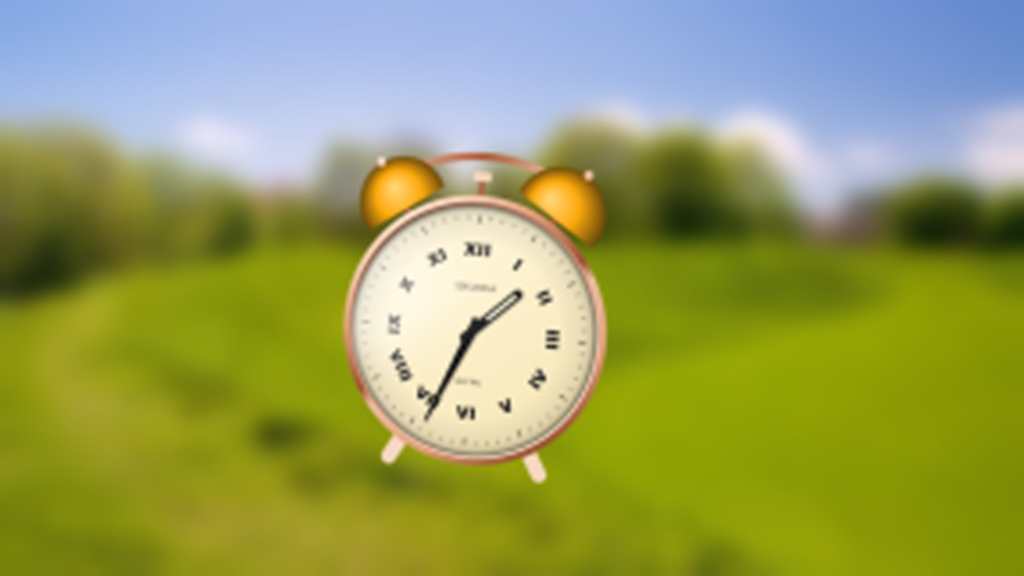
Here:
h=1 m=34
